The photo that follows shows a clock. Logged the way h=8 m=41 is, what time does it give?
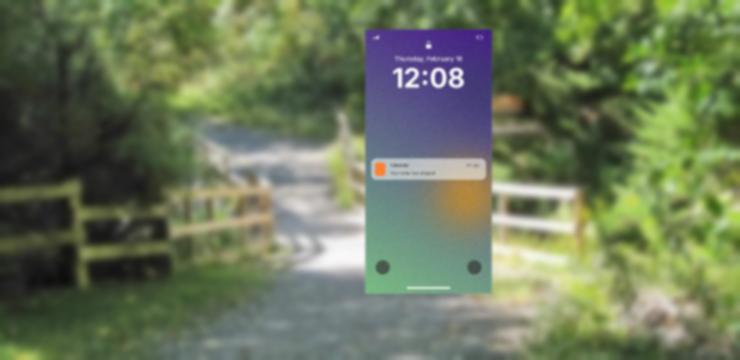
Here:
h=12 m=8
